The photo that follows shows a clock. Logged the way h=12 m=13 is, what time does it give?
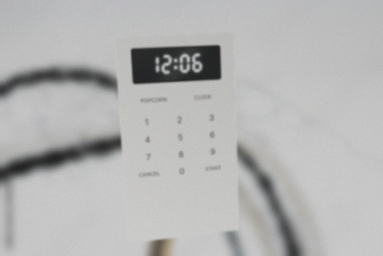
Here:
h=12 m=6
